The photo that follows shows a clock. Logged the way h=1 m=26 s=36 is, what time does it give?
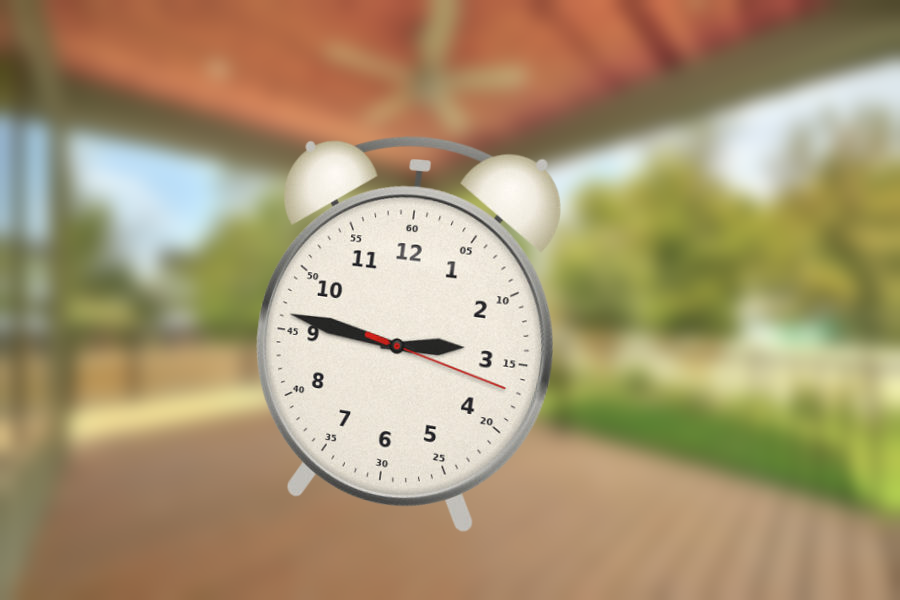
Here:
h=2 m=46 s=17
